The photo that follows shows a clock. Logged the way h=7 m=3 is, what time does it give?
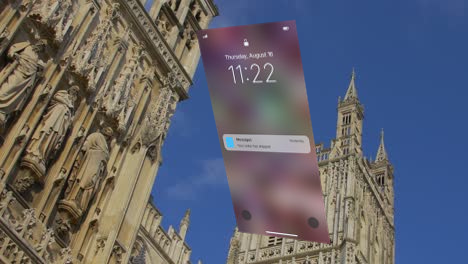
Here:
h=11 m=22
